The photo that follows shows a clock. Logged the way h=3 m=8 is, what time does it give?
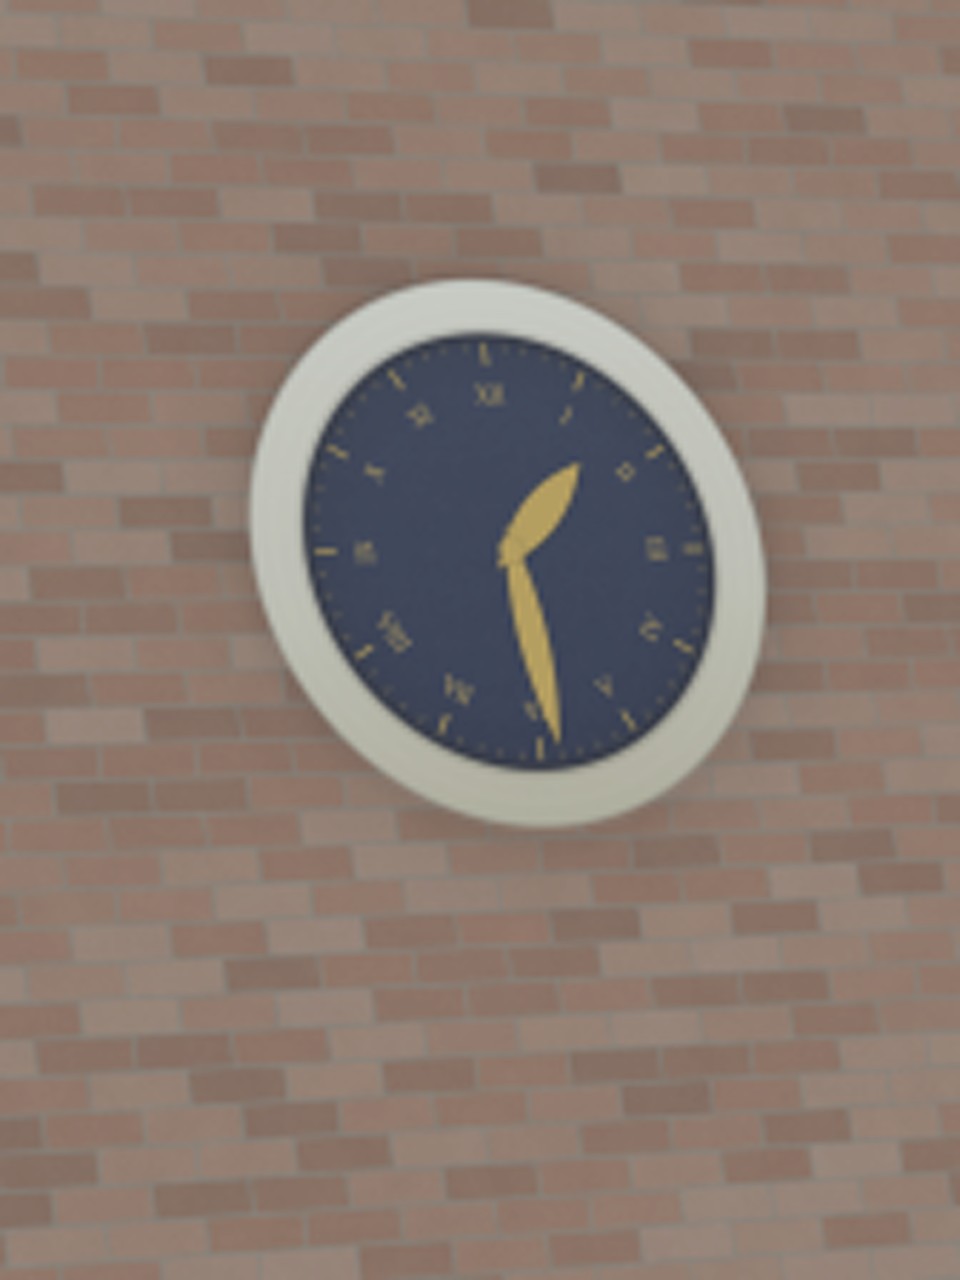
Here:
h=1 m=29
